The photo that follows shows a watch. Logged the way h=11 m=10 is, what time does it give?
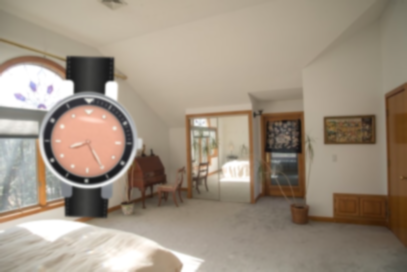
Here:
h=8 m=25
